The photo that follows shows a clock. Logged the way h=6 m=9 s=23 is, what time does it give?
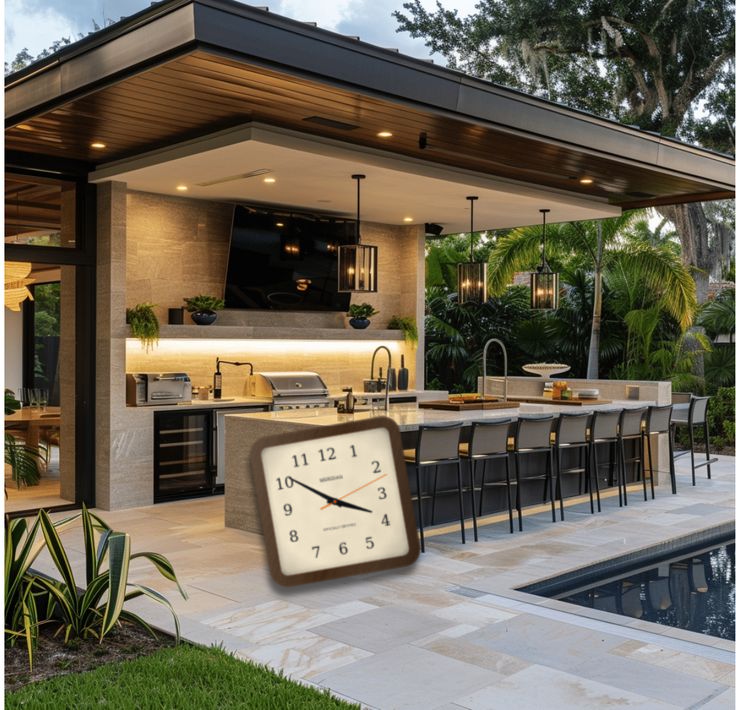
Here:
h=3 m=51 s=12
